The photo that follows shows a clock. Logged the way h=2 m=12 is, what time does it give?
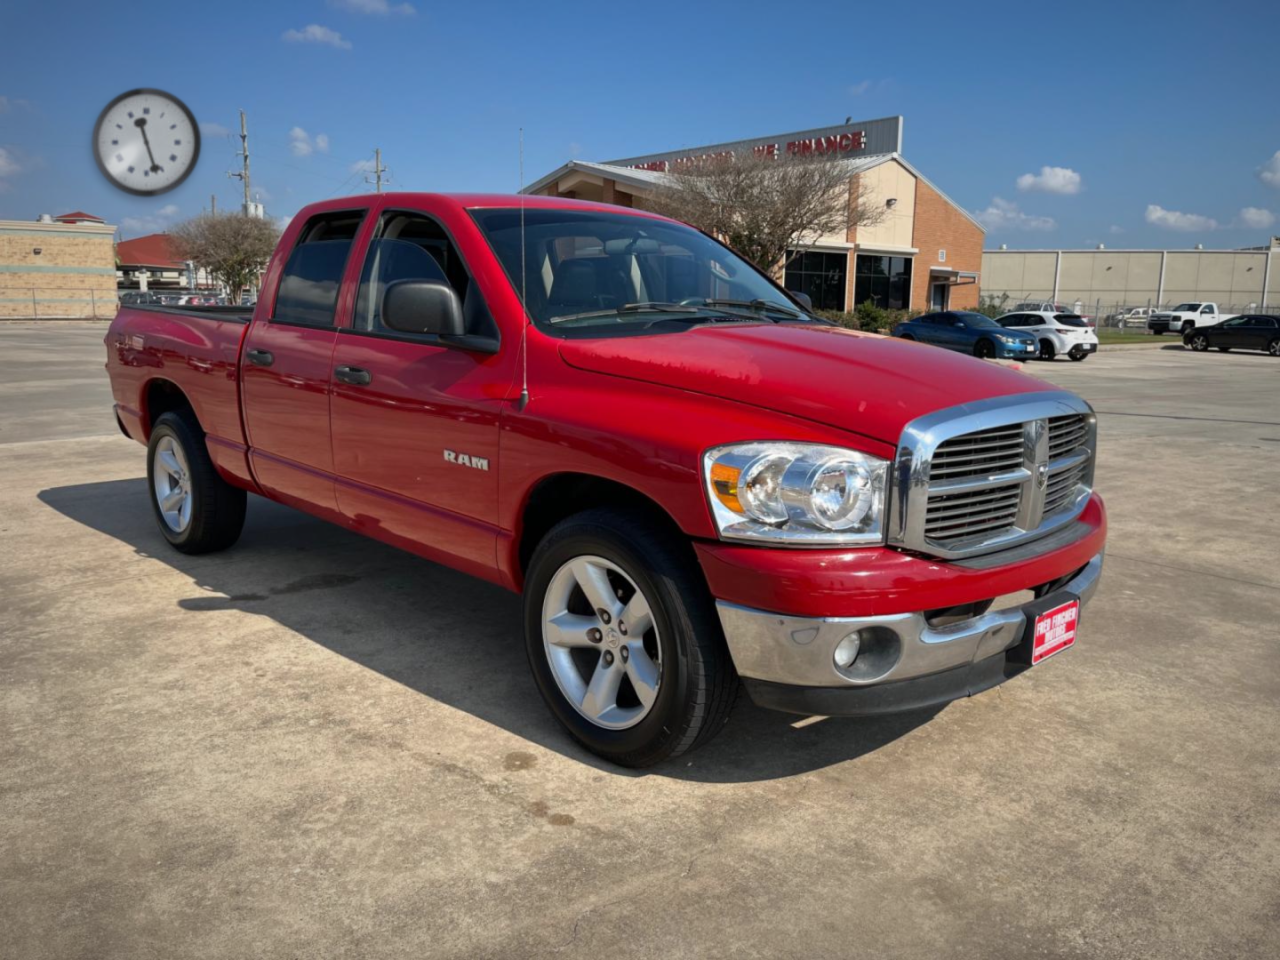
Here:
h=11 m=27
